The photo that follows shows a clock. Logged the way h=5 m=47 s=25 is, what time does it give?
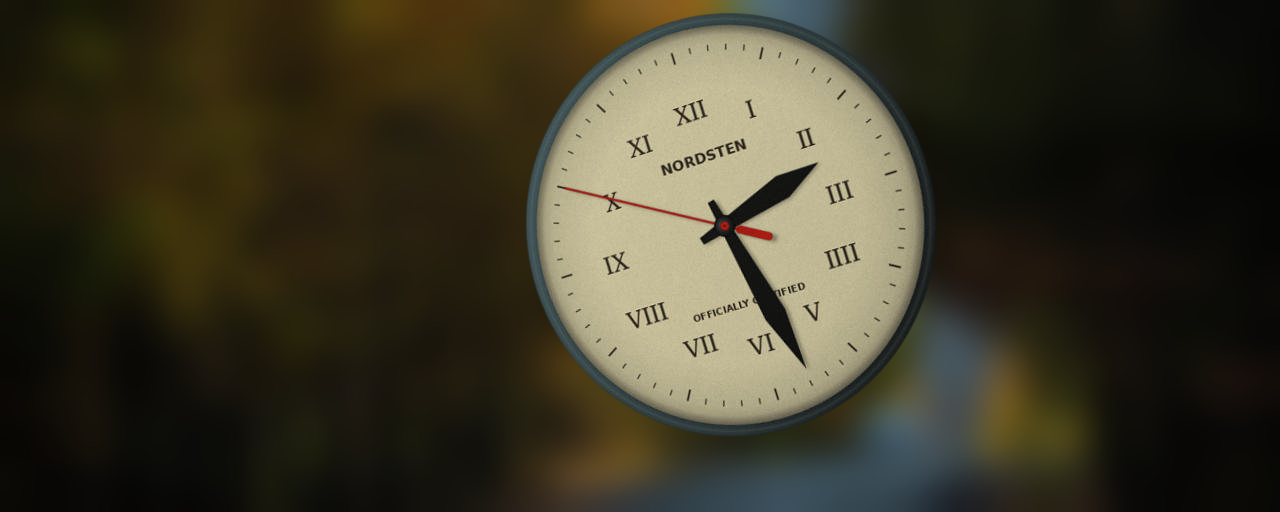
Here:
h=2 m=27 s=50
